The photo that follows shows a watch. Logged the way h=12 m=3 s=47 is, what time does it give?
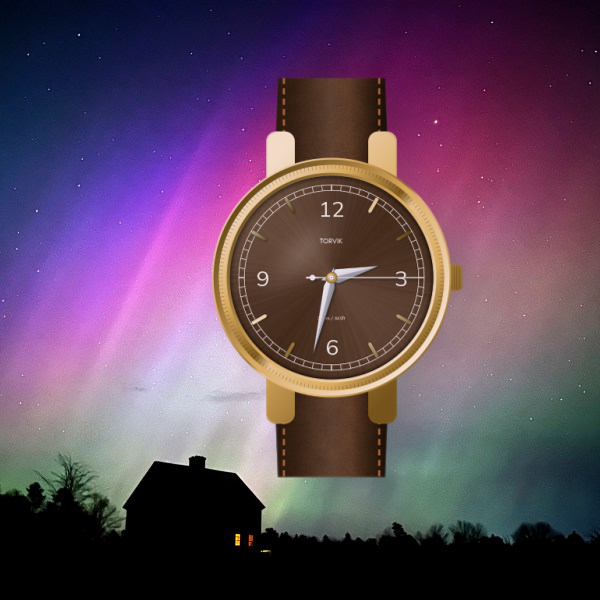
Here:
h=2 m=32 s=15
